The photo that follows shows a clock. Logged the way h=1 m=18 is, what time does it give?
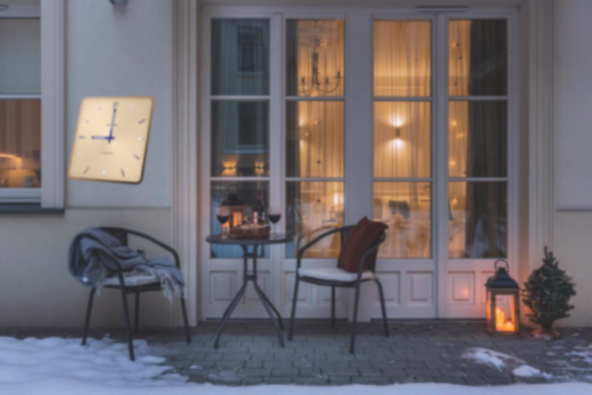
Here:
h=9 m=0
